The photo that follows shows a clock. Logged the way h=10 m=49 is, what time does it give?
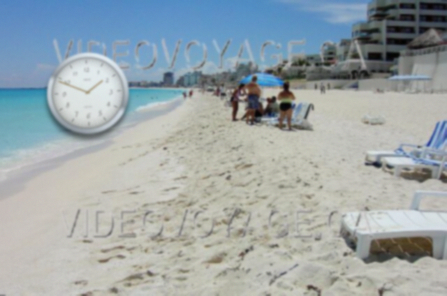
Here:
h=1 m=49
